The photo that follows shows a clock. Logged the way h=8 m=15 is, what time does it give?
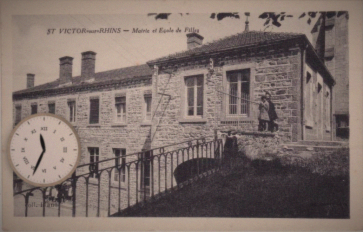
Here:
h=11 m=34
